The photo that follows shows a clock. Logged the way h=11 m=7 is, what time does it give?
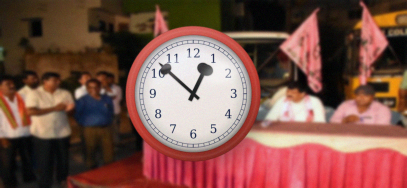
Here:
h=12 m=52
